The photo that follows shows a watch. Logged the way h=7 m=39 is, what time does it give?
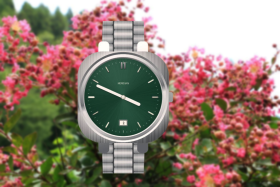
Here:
h=3 m=49
